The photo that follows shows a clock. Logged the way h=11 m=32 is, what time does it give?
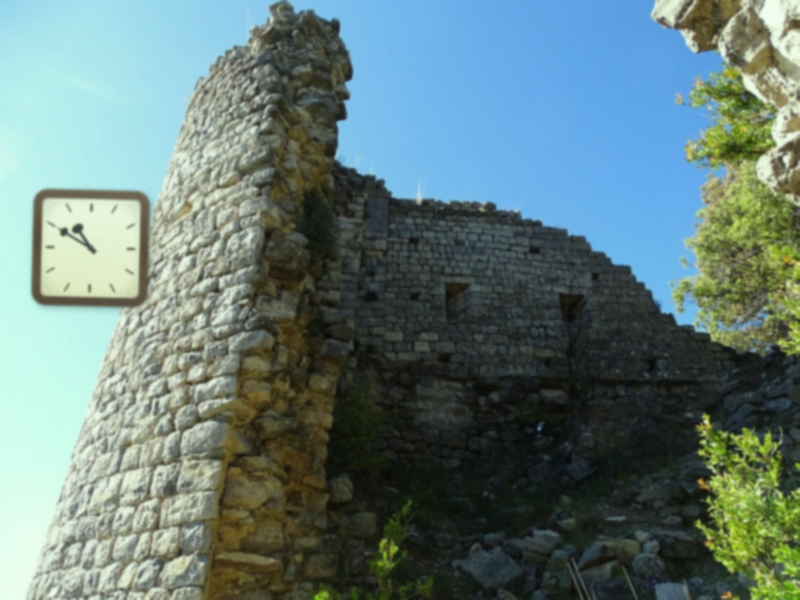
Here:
h=10 m=50
